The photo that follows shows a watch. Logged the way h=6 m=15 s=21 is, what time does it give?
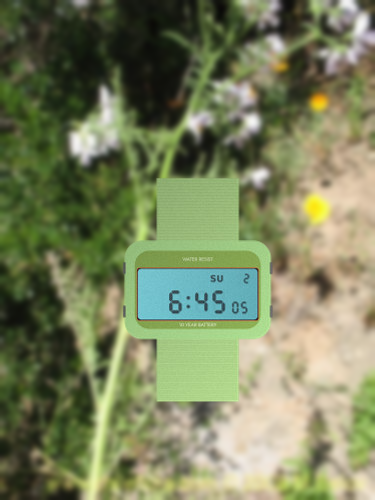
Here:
h=6 m=45 s=5
